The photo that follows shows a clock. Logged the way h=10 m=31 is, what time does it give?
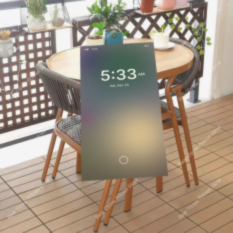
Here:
h=5 m=33
